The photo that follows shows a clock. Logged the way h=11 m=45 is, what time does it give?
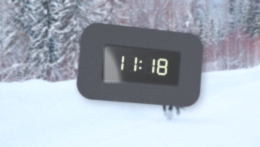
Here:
h=11 m=18
